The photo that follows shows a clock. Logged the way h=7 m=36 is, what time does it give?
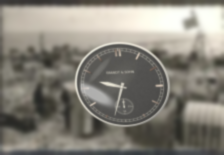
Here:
h=9 m=33
